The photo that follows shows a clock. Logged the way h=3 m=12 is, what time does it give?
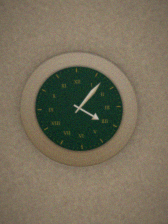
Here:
h=4 m=7
